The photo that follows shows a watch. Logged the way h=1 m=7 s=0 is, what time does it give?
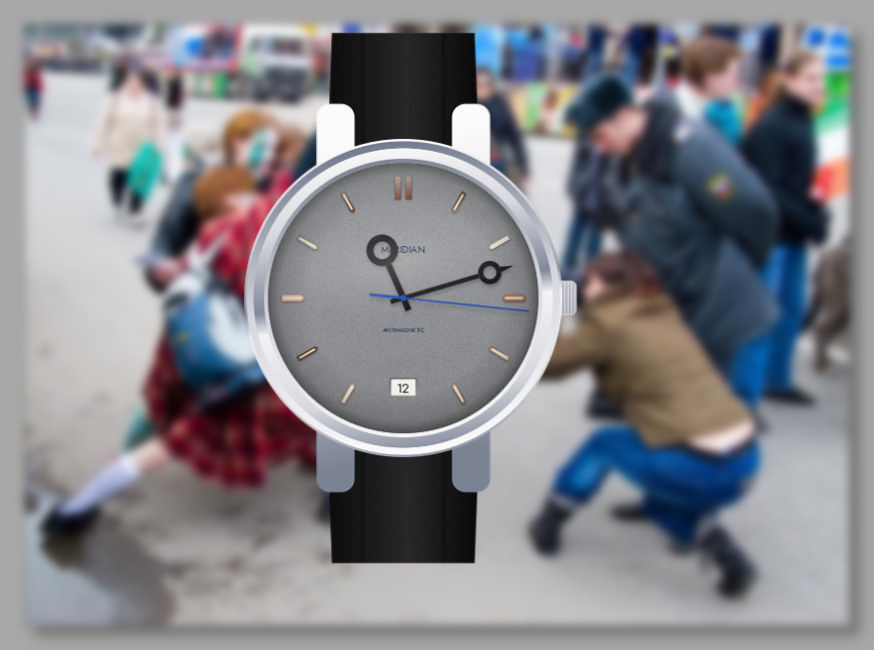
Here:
h=11 m=12 s=16
